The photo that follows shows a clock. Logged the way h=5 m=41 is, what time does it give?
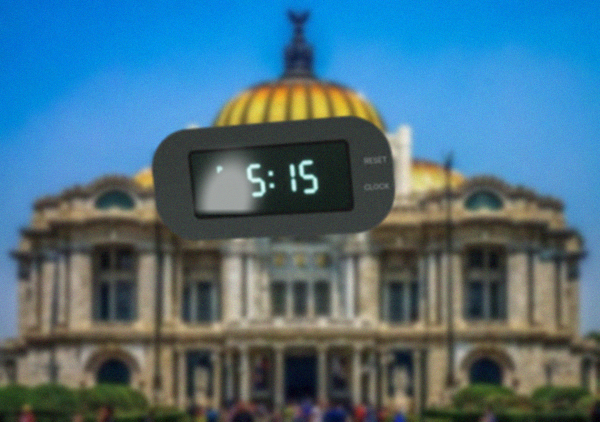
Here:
h=5 m=15
